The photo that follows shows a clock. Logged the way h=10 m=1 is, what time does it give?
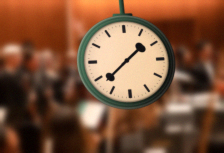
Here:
h=1 m=38
